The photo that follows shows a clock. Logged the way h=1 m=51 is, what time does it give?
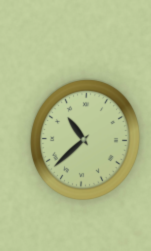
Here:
h=10 m=38
